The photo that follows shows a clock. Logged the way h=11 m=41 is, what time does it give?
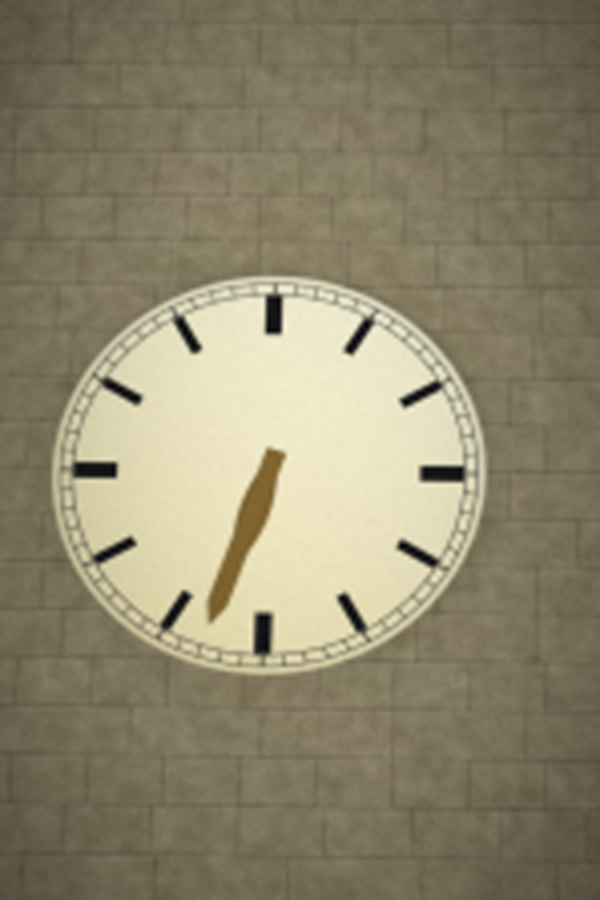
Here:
h=6 m=33
